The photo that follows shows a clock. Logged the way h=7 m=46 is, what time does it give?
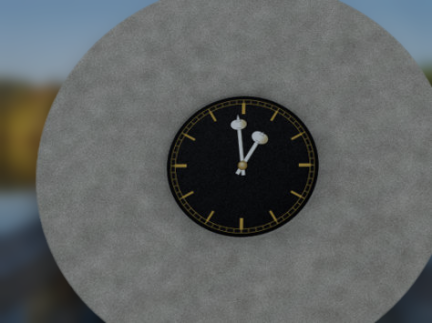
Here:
h=12 m=59
